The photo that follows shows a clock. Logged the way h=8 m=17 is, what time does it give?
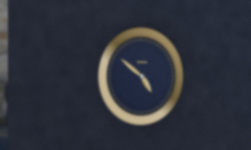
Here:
h=4 m=51
